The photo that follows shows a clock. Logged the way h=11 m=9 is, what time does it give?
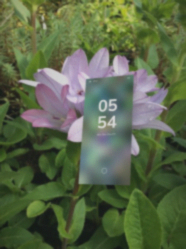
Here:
h=5 m=54
